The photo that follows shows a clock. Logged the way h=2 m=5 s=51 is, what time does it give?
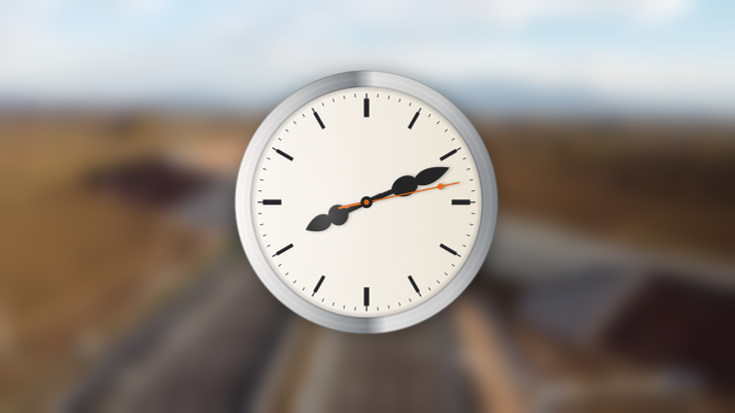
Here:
h=8 m=11 s=13
